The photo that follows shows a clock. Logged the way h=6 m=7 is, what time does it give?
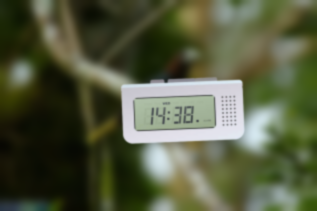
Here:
h=14 m=38
